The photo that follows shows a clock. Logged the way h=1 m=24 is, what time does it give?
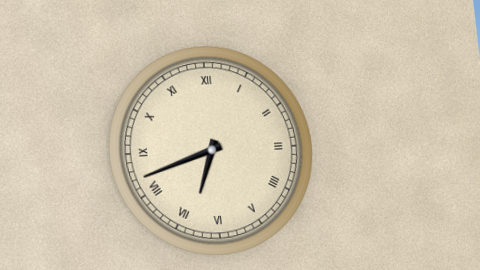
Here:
h=6 m=42
